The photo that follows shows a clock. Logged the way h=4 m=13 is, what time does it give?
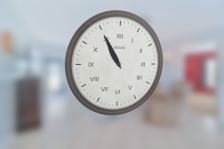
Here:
h=10 m=55
